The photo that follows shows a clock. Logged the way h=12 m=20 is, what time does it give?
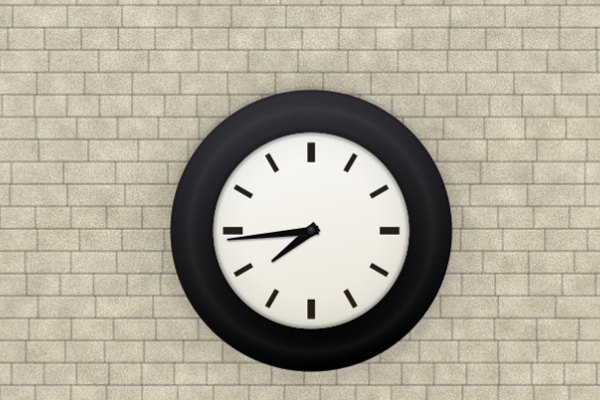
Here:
h=7 m=44
